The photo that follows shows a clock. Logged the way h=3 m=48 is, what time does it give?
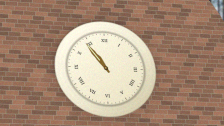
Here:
h=10 m=54
